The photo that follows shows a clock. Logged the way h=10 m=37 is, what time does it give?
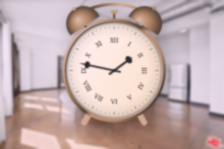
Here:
h=1 m=47
